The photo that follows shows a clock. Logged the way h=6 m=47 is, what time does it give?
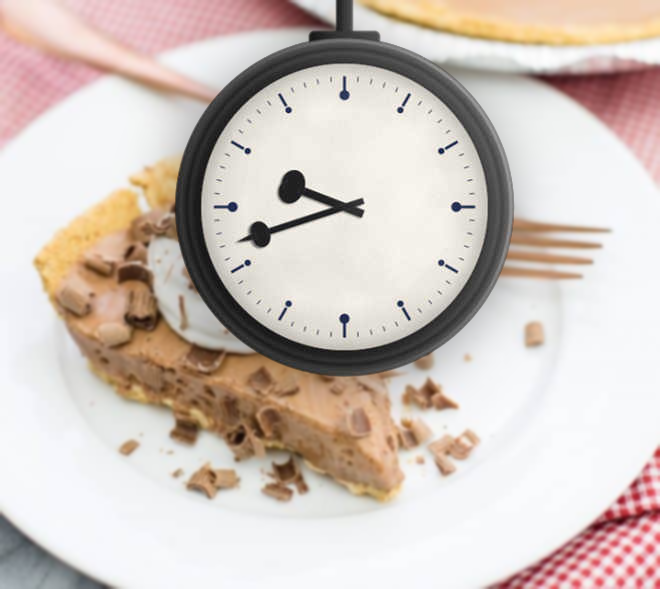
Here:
h=9 m=42
